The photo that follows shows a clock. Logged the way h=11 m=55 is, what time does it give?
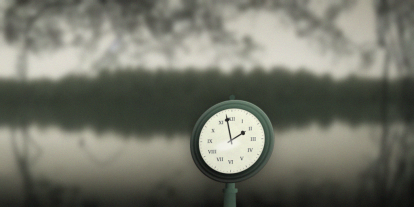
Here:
h=1 m=58
